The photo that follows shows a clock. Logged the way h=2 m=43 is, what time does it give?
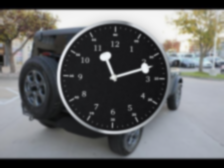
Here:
h=11 m=12
